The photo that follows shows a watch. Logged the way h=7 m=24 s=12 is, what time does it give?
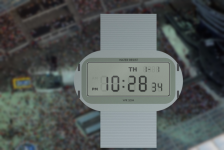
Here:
h=10 m=28 s=34
